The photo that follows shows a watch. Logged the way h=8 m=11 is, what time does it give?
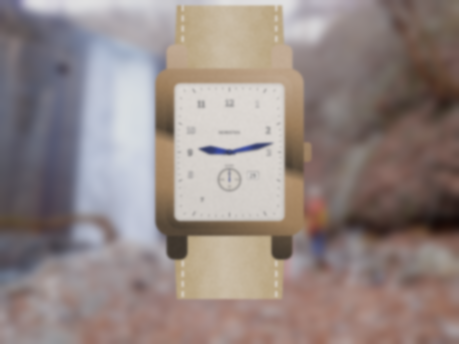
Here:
h=9 m=13
